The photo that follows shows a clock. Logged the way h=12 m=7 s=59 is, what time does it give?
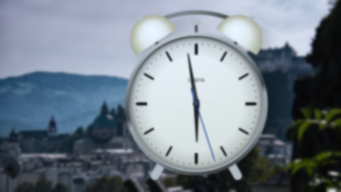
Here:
h=5 m=58 s=27
